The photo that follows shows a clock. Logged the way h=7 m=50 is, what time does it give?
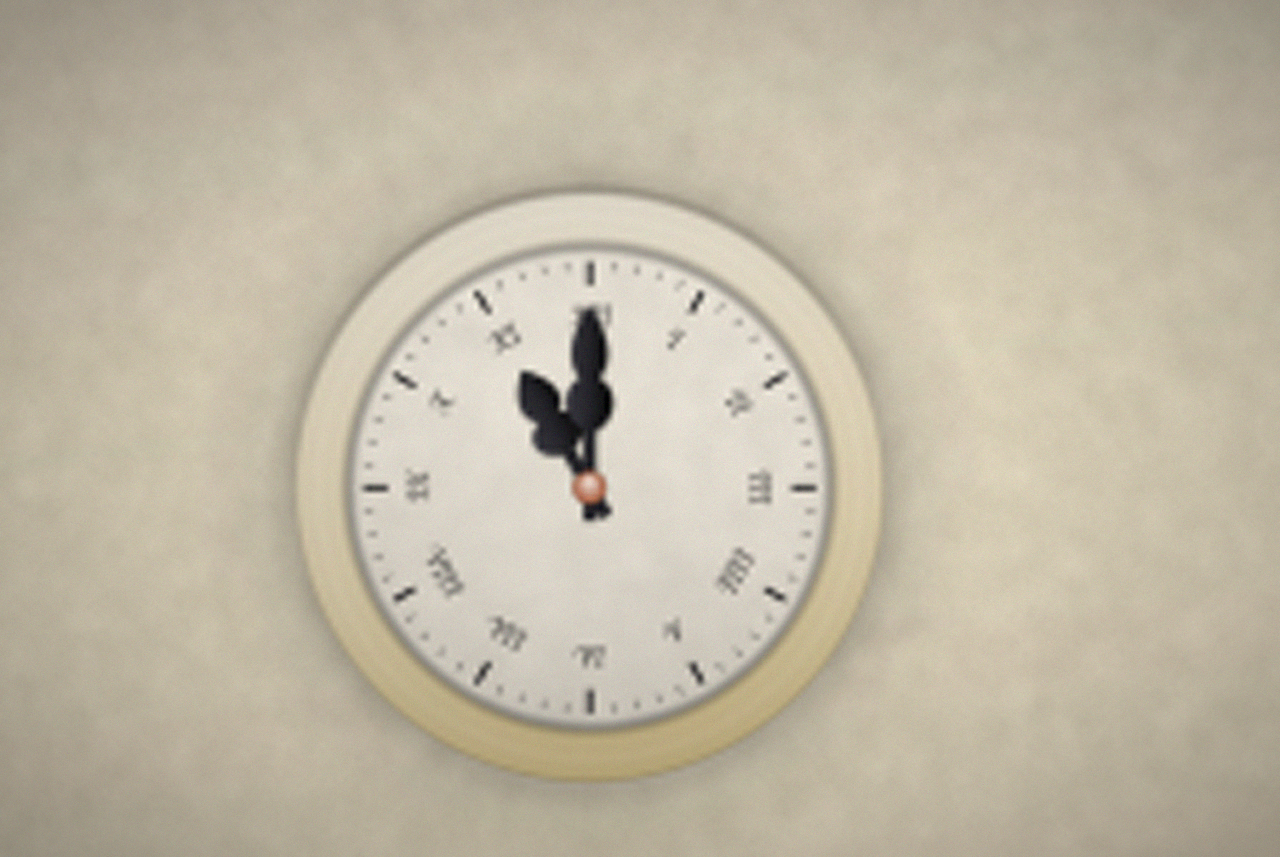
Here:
h=11 m=0
